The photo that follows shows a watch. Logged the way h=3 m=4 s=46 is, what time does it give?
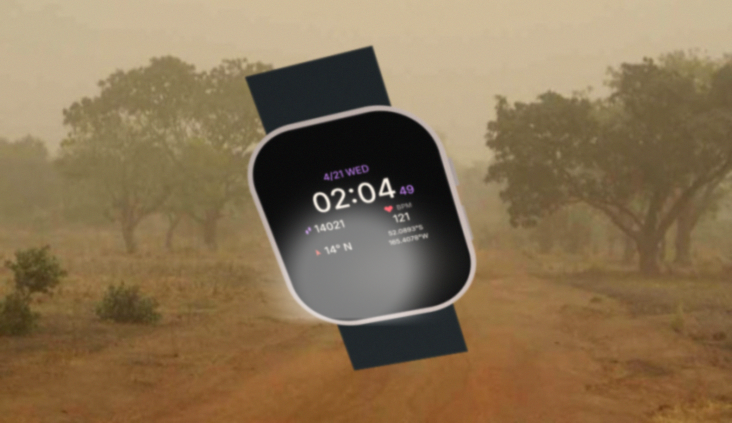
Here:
h=2 m=4 s=49
